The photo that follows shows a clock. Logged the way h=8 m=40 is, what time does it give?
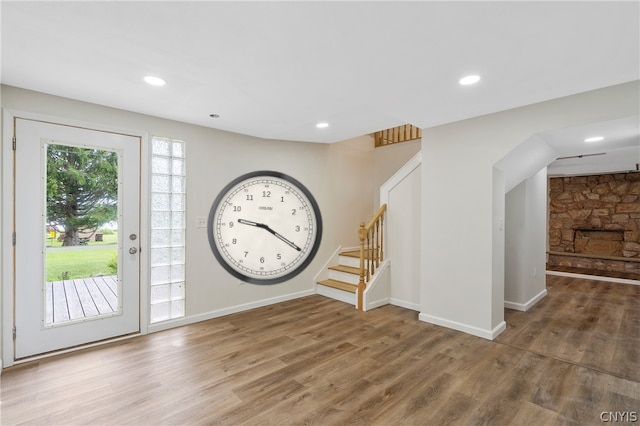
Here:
h=9 m=20
